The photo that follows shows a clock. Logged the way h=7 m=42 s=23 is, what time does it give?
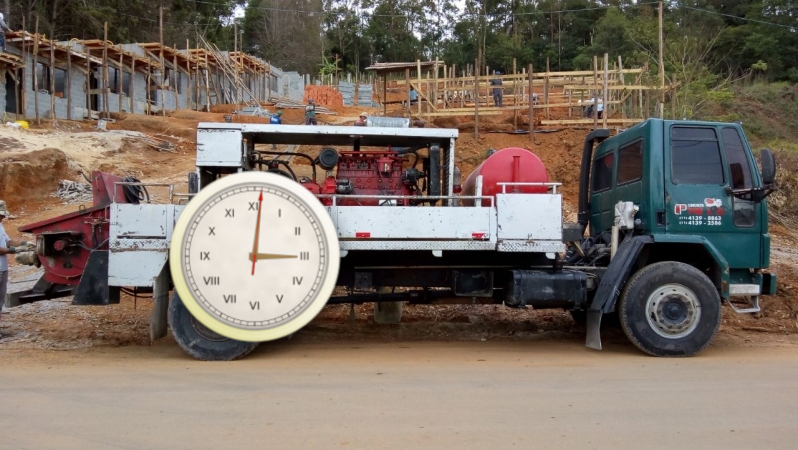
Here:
h=3 m=1 s=1
